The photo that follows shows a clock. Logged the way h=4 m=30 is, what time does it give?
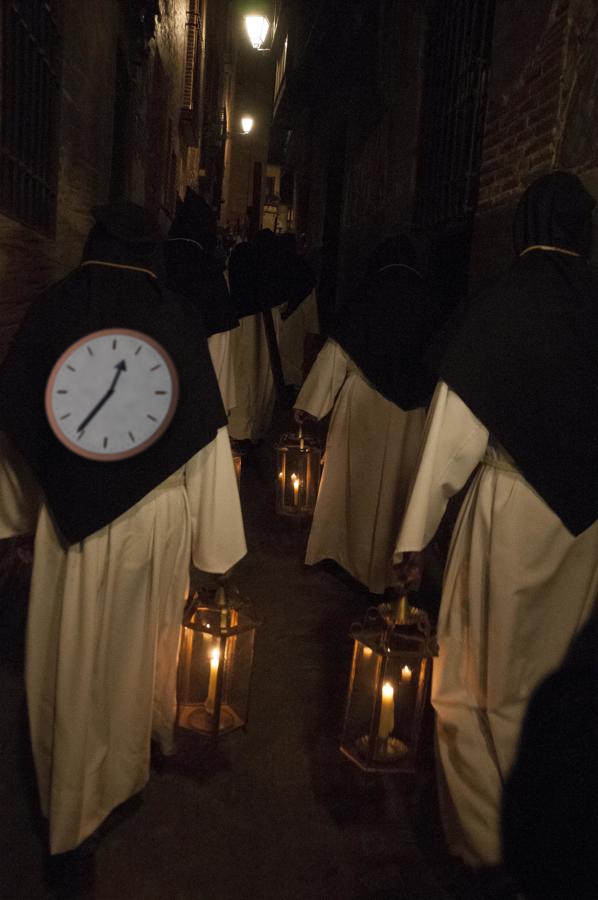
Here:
h=12 m=36
